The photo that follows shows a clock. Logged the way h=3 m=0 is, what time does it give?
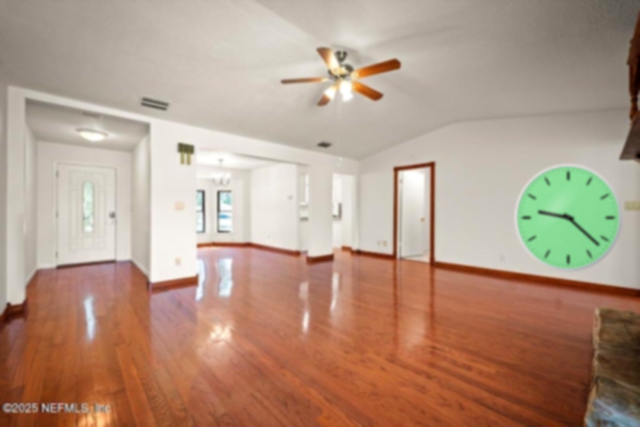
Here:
h=9 m=22
